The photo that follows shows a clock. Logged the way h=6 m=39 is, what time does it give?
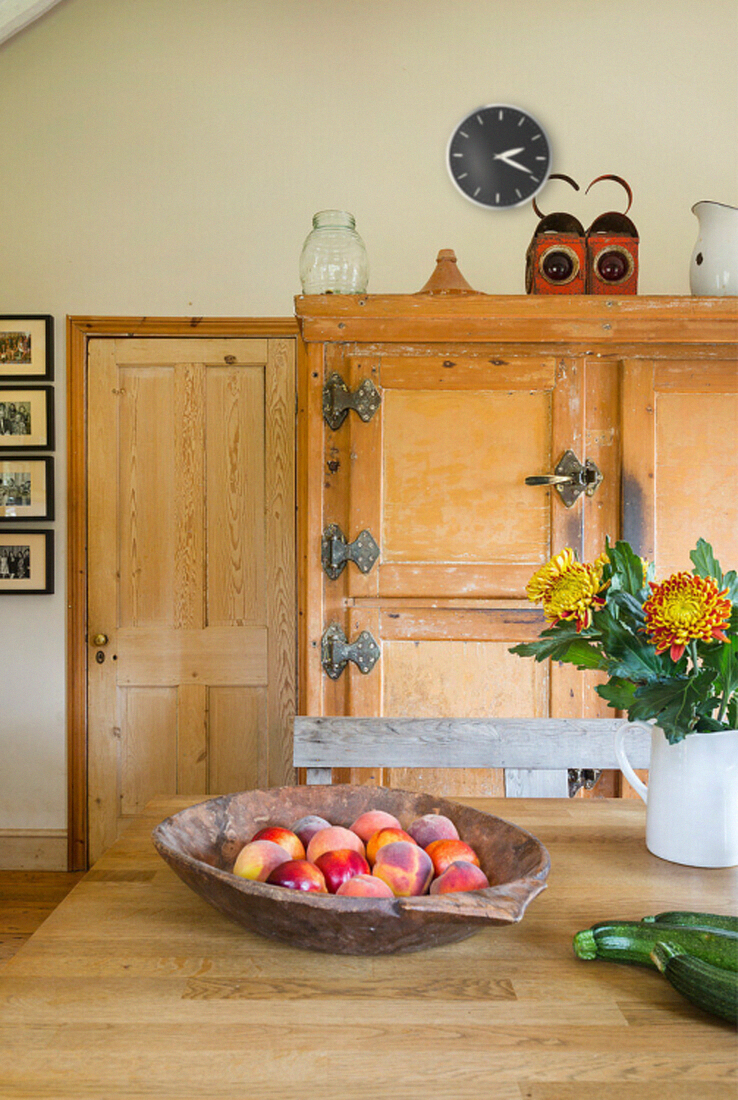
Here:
h=2 m=19
